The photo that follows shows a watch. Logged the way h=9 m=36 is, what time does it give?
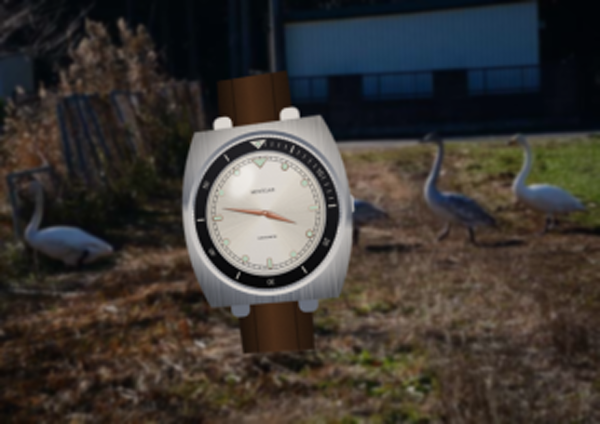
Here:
h=3 m=47
